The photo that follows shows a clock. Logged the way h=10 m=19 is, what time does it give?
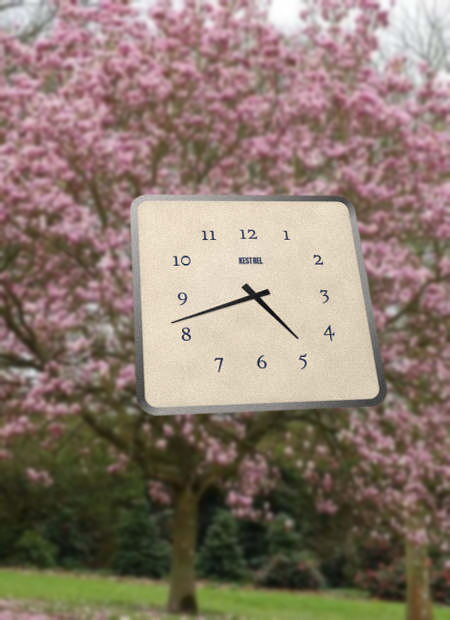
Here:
h=4 m=42
